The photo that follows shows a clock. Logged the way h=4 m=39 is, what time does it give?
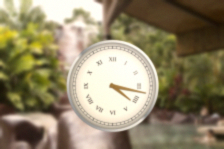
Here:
h=4 m=17
